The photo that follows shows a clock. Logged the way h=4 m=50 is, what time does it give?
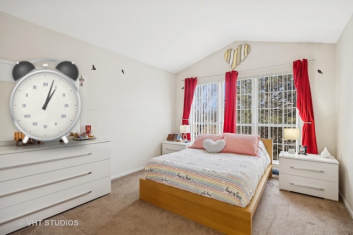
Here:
h=1 m=3
